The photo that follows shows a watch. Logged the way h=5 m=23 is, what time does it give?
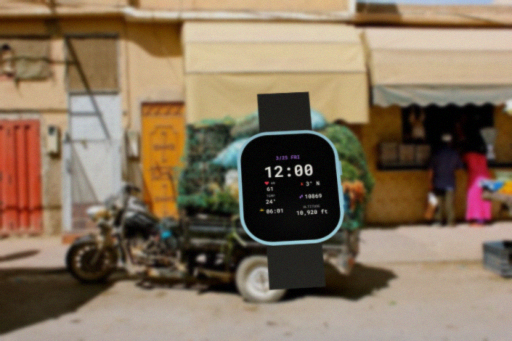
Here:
h=12 m=0
